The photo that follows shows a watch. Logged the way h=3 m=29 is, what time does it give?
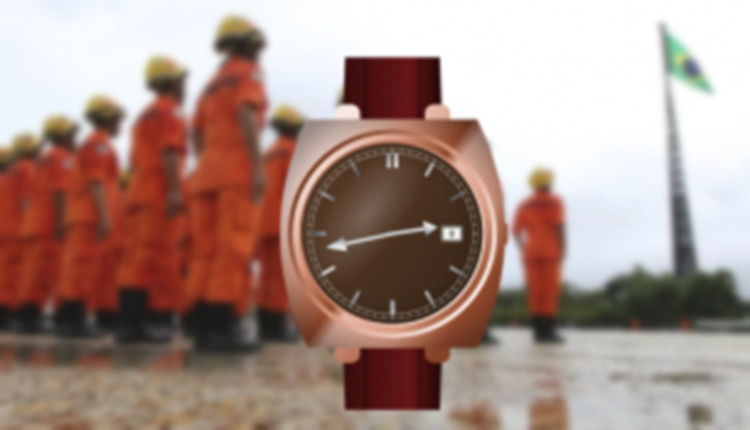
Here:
h=2 m=43
